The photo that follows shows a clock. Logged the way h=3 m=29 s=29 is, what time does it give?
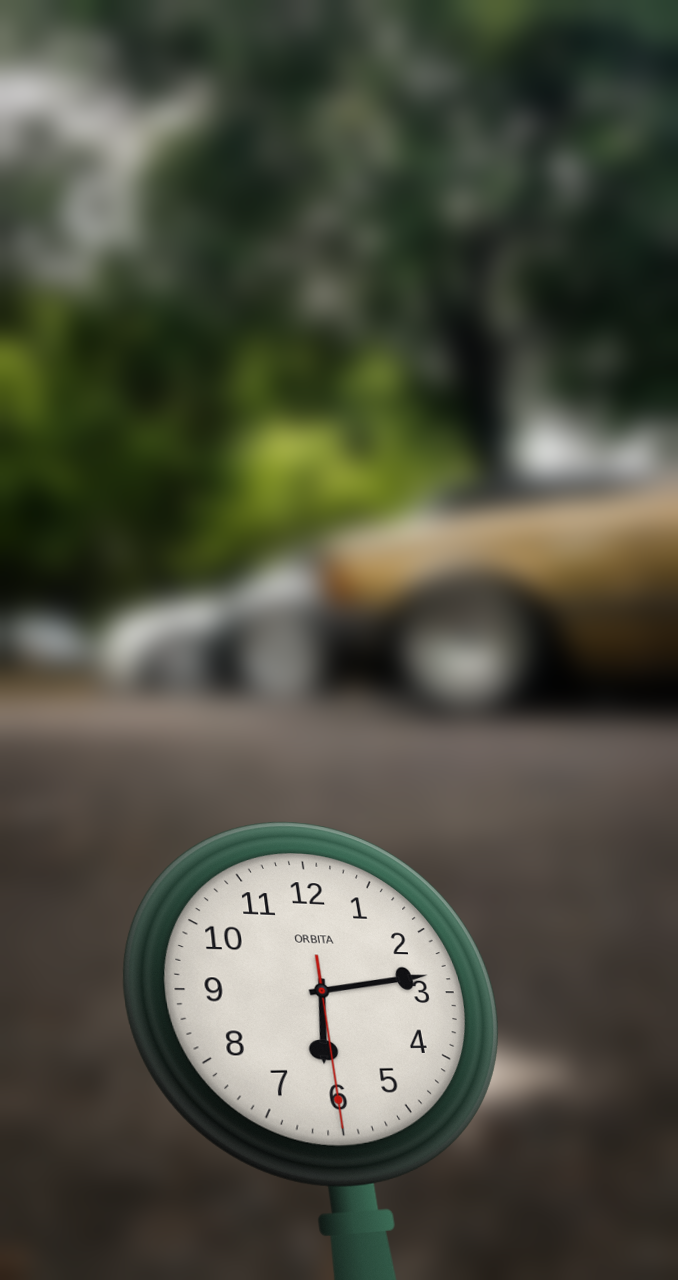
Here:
h=6 m=13 s=30
